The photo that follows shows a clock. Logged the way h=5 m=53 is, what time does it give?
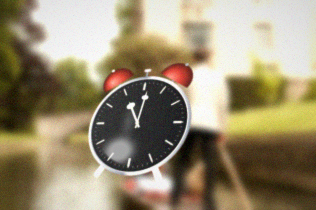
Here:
h=11 m=1
